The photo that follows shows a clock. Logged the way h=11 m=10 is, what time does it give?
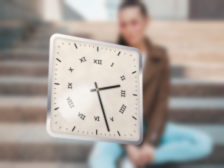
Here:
h=2 m=27
